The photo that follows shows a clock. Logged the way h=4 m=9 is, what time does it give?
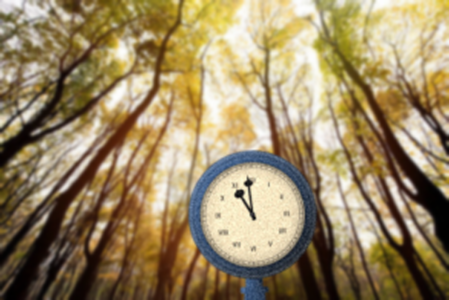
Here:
h=10 m=59
